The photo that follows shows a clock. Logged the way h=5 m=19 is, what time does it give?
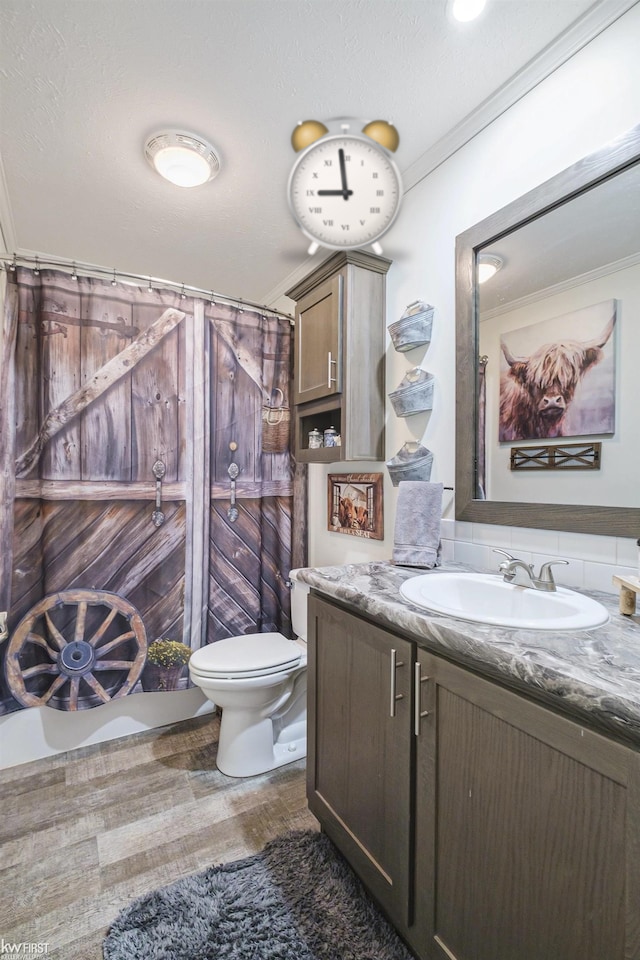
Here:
h=8 m=59
